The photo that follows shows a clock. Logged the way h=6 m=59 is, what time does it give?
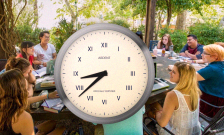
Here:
h=8 m=38
